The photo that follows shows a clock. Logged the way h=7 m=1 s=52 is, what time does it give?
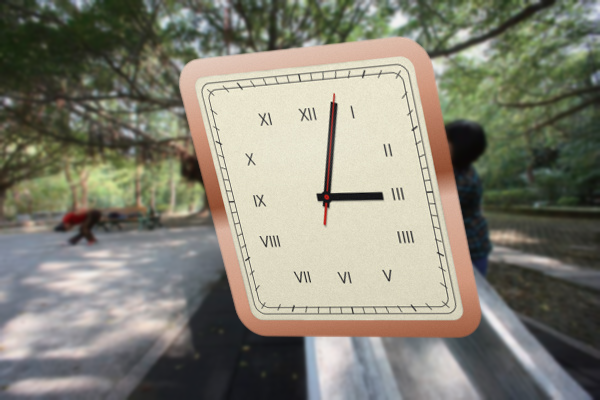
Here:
h=3 m=3 s=3
